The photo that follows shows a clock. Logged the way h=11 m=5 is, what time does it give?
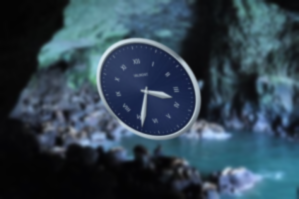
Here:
h=3 m=34
